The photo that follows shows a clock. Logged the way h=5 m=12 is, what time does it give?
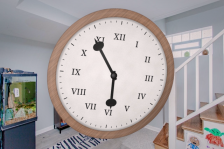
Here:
h=5 m=54
